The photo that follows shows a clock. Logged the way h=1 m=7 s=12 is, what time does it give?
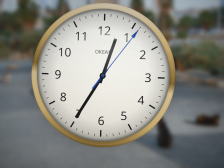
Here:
h=12 m=35 s=6
